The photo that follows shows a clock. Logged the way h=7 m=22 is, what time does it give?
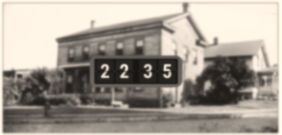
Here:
h=22 m=35
